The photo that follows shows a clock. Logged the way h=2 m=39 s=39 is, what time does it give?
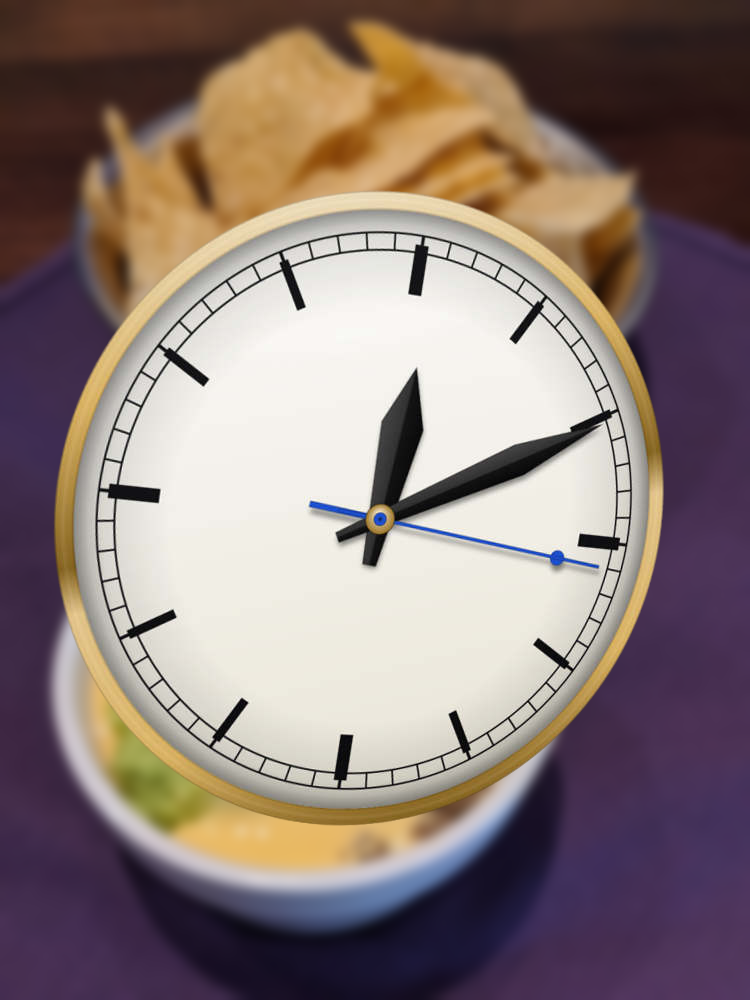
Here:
h=12 m=10 s=16
